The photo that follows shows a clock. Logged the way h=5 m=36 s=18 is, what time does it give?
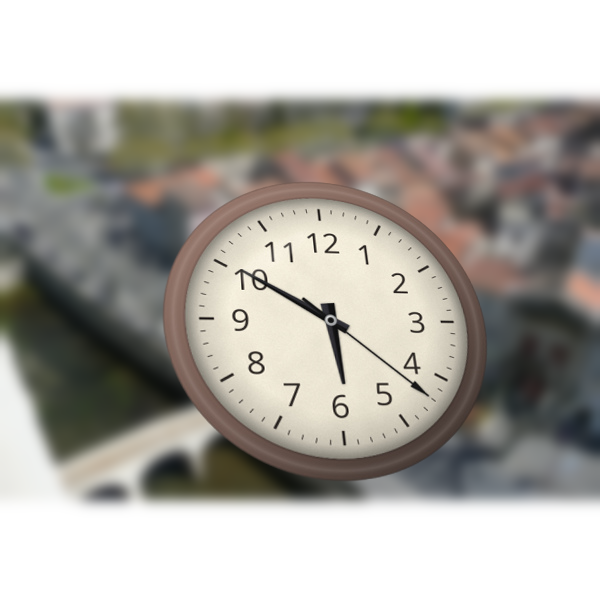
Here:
h=5 m=50 s=22
